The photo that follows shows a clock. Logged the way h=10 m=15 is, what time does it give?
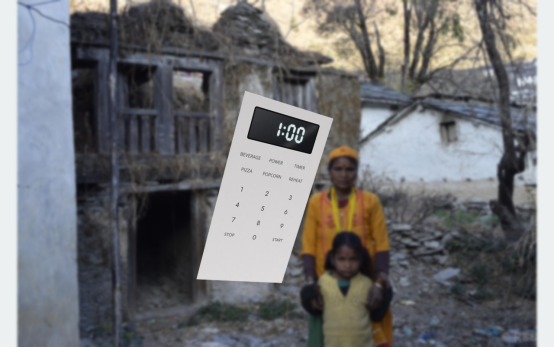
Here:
h=1 m=0
